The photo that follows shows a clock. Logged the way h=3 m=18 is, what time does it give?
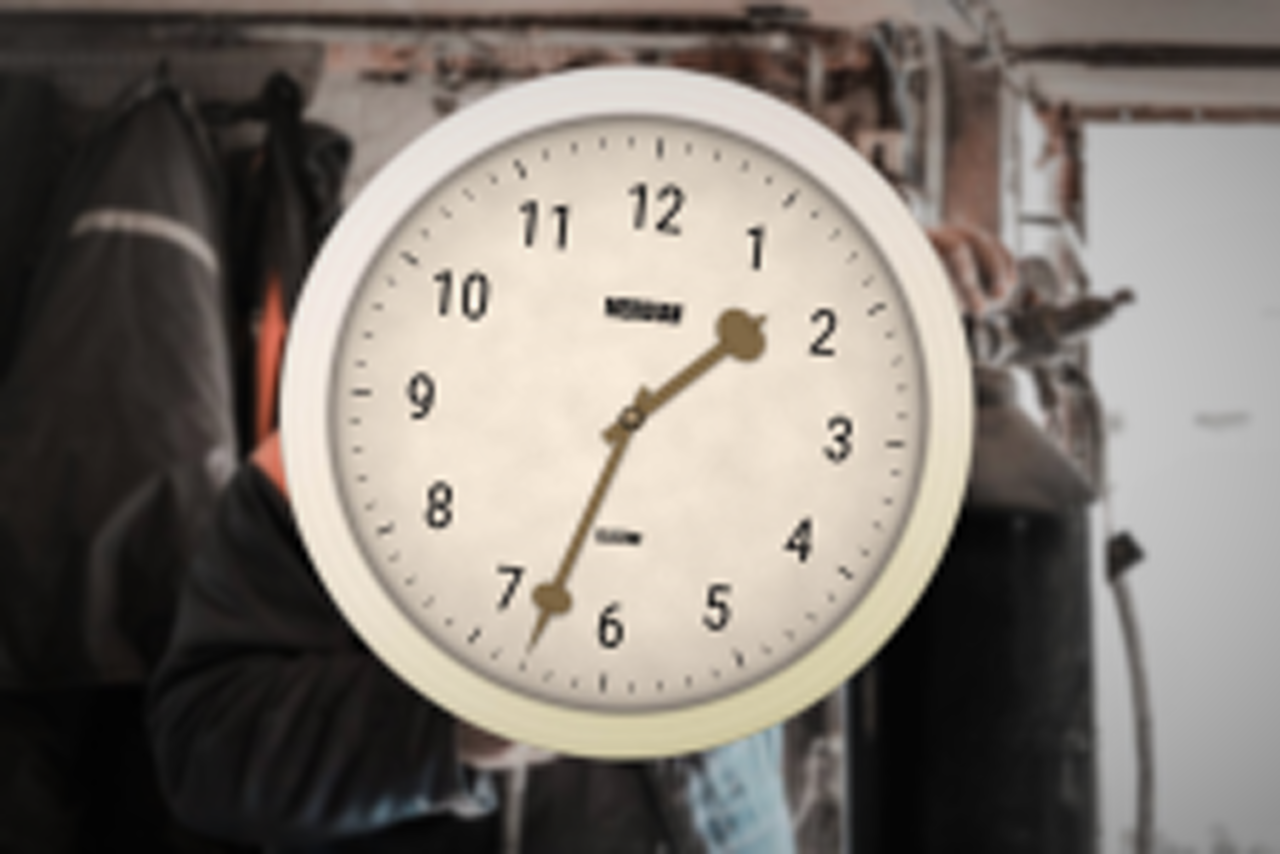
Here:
h=1 m=33
